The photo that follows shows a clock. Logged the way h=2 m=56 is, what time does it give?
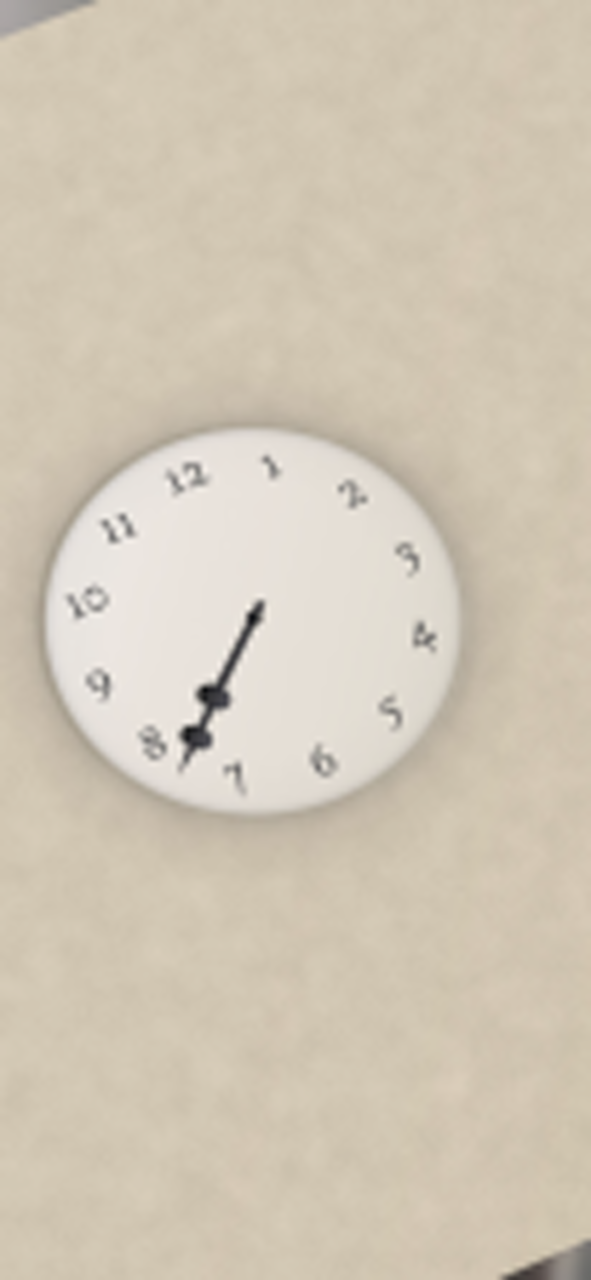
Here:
h=7 m=38
